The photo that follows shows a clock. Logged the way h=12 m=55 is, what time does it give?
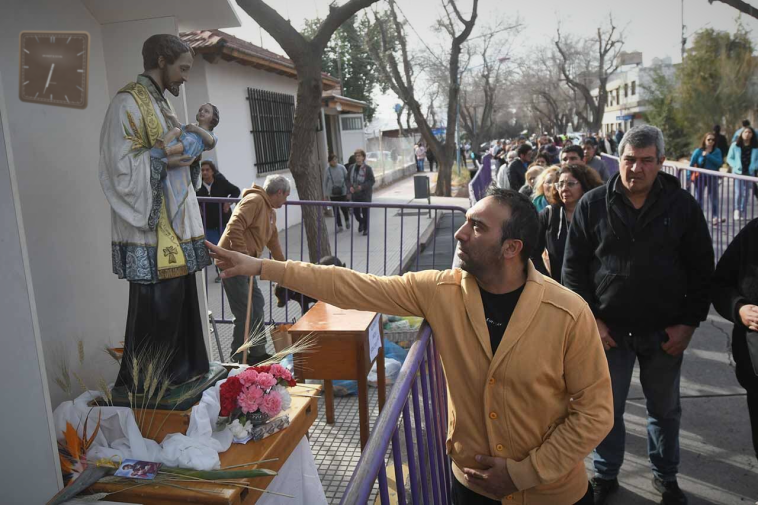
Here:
h=6 m=33
